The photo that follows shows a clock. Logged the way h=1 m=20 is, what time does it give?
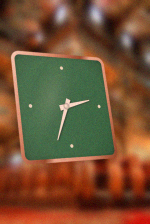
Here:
h=2 m=34
